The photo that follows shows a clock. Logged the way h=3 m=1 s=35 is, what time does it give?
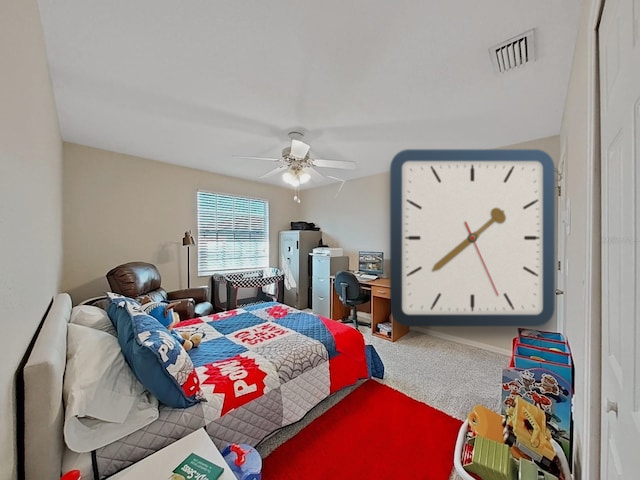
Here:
h=1 m=38 s=26
